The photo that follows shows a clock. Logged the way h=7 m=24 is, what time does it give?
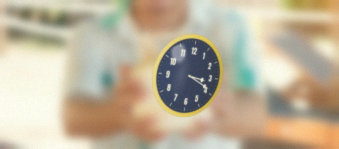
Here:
h=3 m=19
